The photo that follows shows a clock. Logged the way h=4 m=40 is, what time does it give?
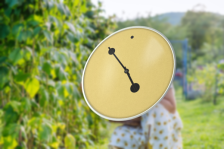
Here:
h=4 m=53
